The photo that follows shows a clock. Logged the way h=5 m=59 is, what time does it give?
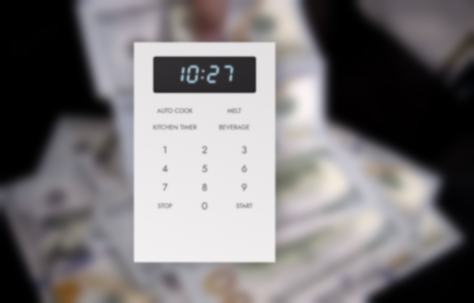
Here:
h=10 m=27
